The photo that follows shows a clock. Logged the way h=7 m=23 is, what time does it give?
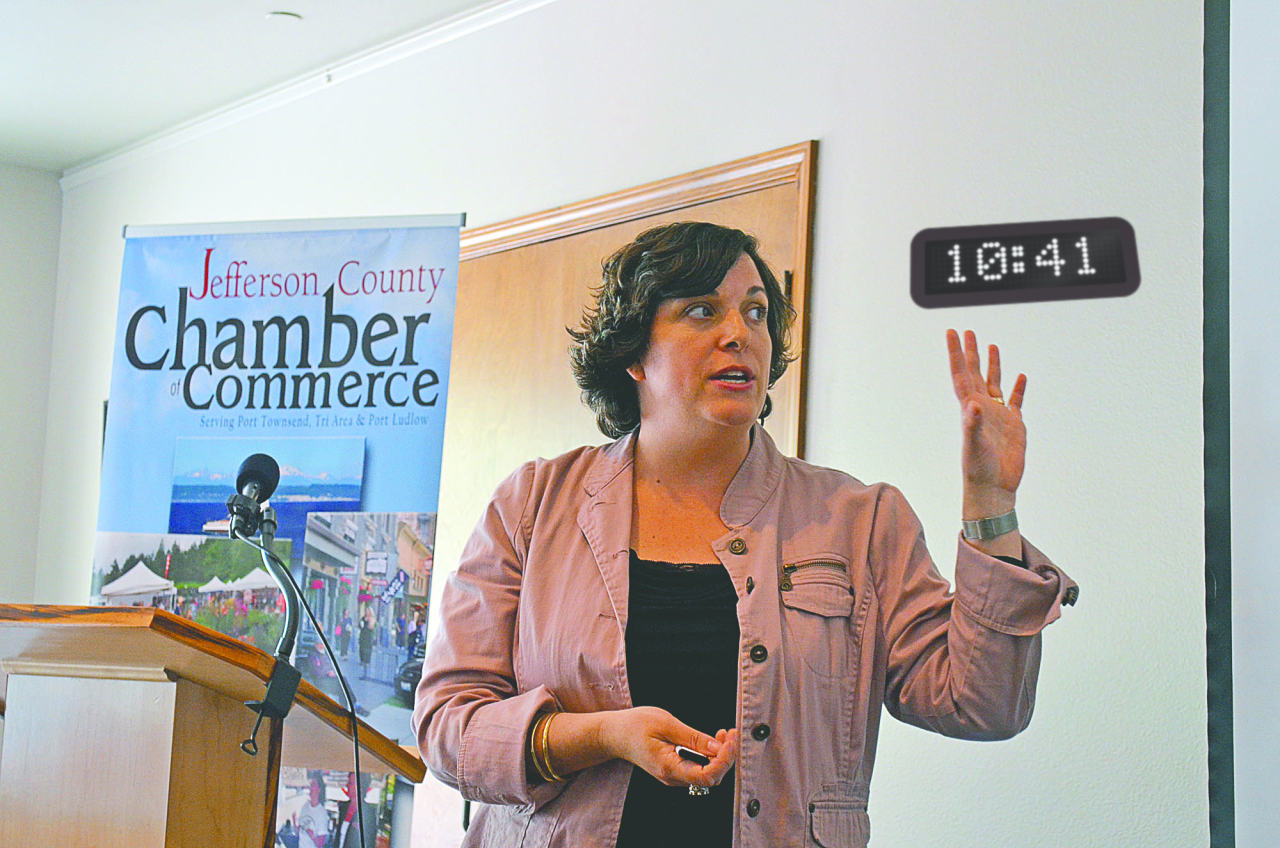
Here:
h=10 m=41
